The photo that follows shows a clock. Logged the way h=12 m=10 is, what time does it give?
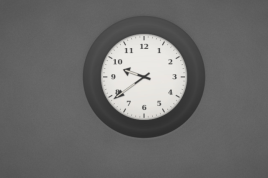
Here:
h=9 m=39
